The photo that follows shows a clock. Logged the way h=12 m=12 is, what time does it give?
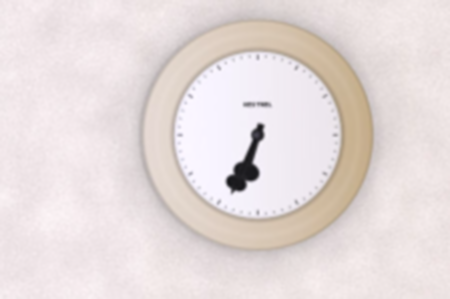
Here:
h=6 m=34
